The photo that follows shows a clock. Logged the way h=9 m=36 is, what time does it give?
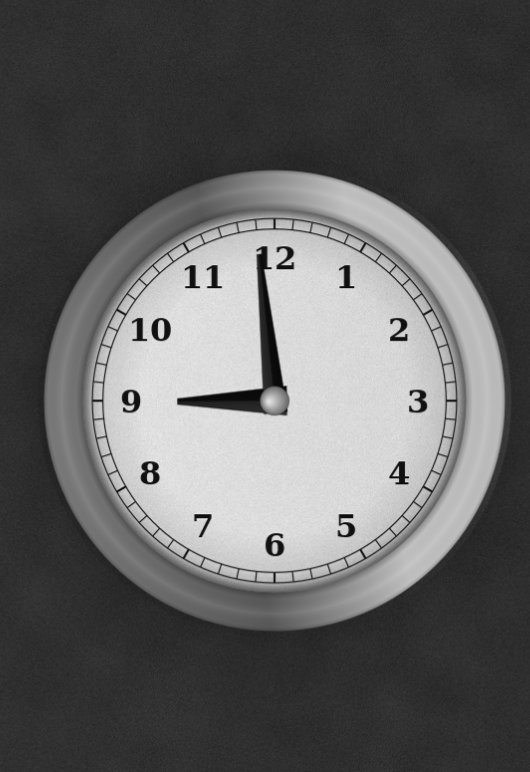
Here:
h=8 m=59
